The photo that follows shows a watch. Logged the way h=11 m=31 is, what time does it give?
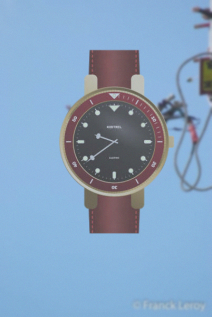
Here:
h=9 m=39
